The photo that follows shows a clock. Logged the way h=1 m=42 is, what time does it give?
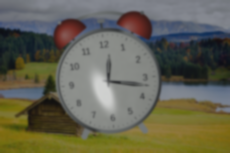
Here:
h=12 m=17
